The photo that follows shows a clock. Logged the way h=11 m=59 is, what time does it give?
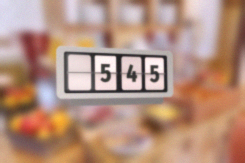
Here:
h=5 m=45
